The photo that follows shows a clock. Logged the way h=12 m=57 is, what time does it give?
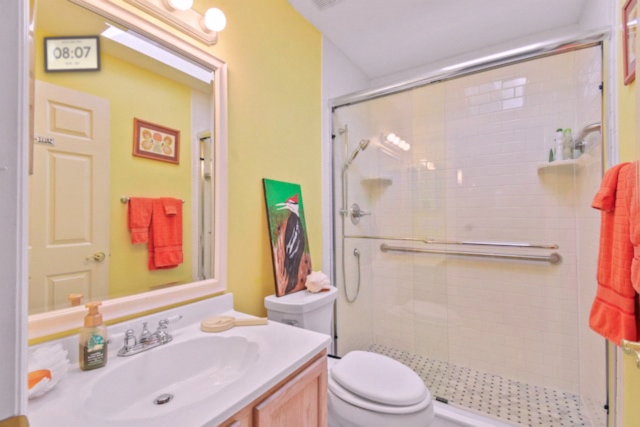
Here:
h=8 m=7
